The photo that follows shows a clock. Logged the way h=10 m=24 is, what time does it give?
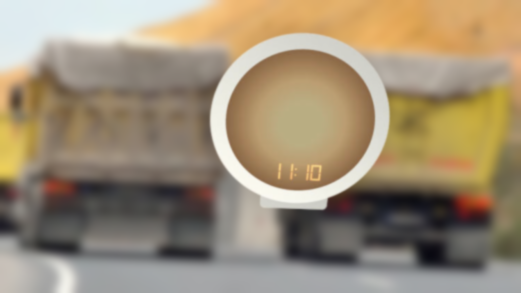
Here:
h=11 m=10
